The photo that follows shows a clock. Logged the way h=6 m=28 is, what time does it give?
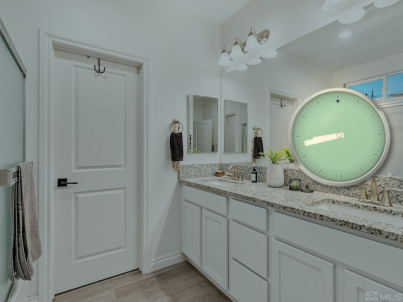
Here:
h=8 m=43
